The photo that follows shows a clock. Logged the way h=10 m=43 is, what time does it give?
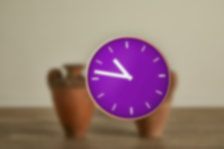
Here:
h=10 m=47
